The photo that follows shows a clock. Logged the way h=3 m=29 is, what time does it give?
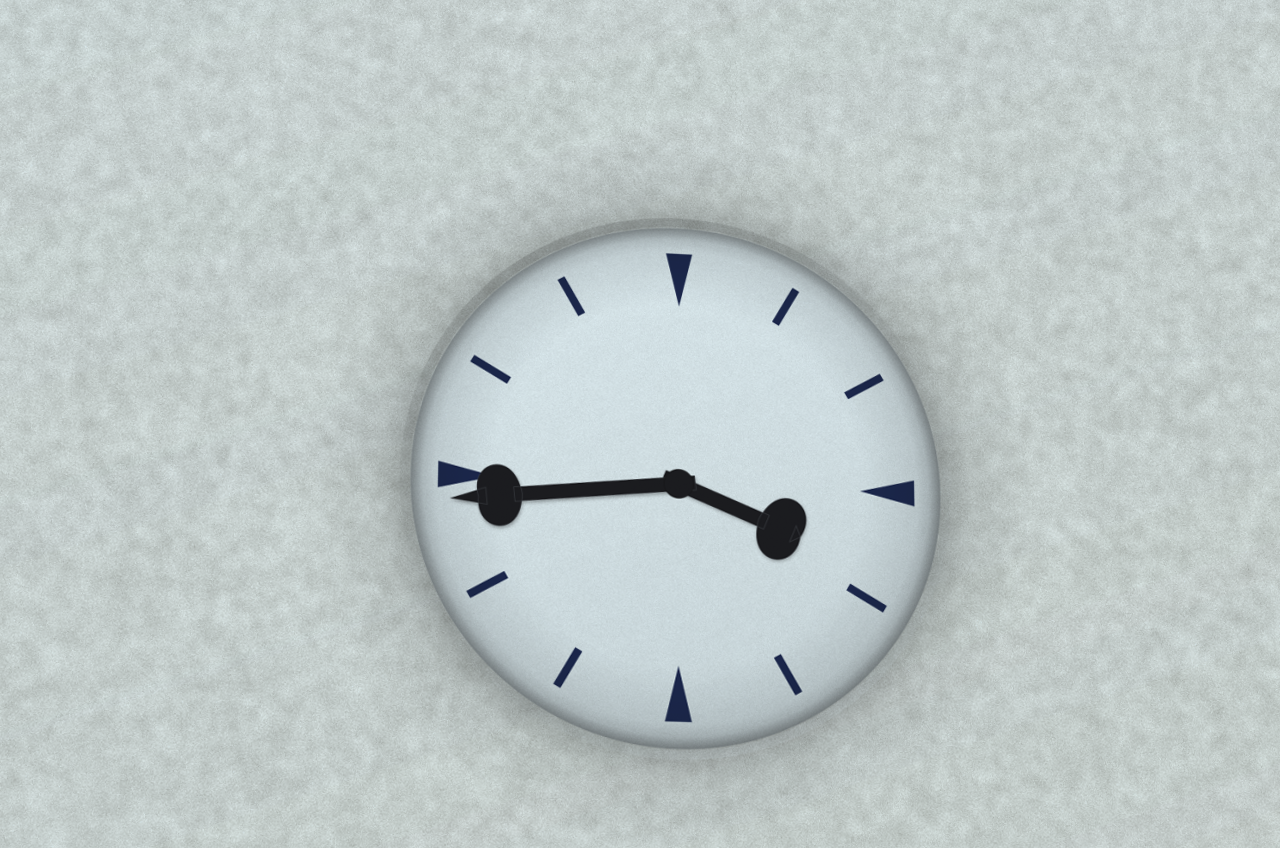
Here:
h=3 m=44
